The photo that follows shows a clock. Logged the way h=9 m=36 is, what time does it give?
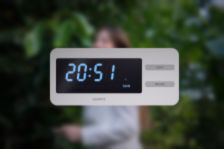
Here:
h=20 m=51
